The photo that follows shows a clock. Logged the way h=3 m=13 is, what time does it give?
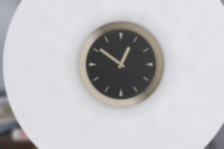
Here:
h=12 m=51
